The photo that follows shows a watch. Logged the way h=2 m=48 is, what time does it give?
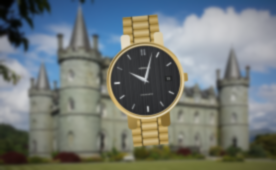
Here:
h=10 m=3
